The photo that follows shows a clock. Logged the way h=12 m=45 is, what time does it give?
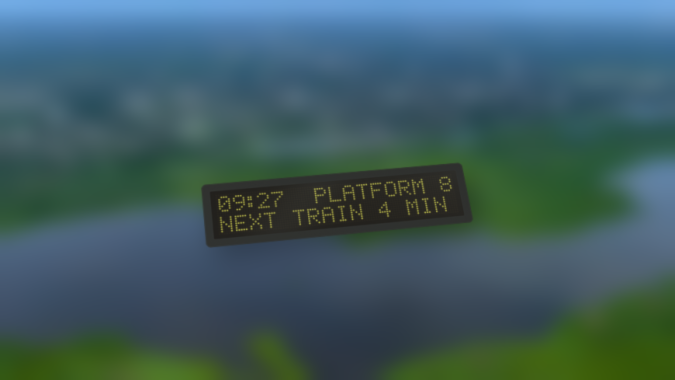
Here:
h=9 m=27
